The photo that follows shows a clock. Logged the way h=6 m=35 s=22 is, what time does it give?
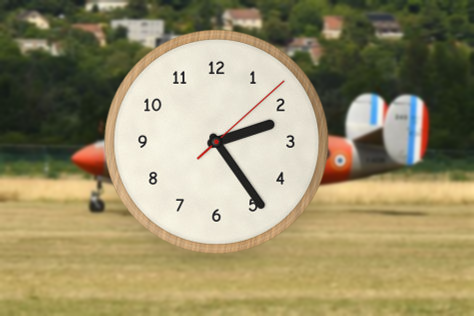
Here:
h=2 m=24 s=8
